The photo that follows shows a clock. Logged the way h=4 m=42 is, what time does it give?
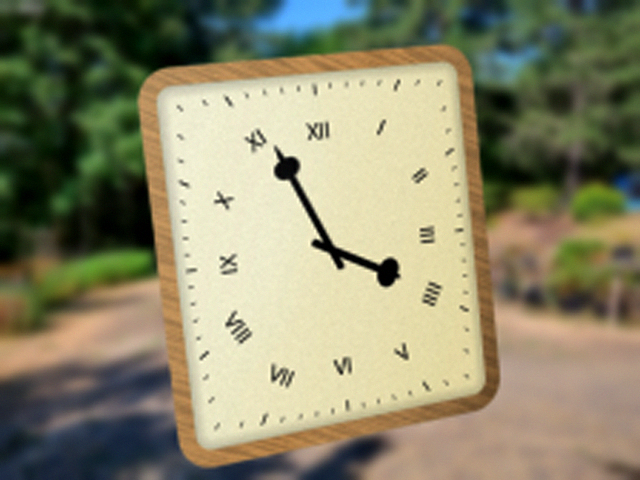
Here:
h=3 m=56
